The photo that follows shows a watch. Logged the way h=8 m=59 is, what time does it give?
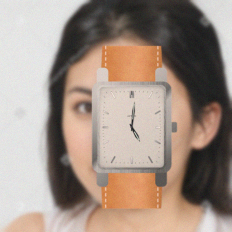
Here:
h=5 m=1
